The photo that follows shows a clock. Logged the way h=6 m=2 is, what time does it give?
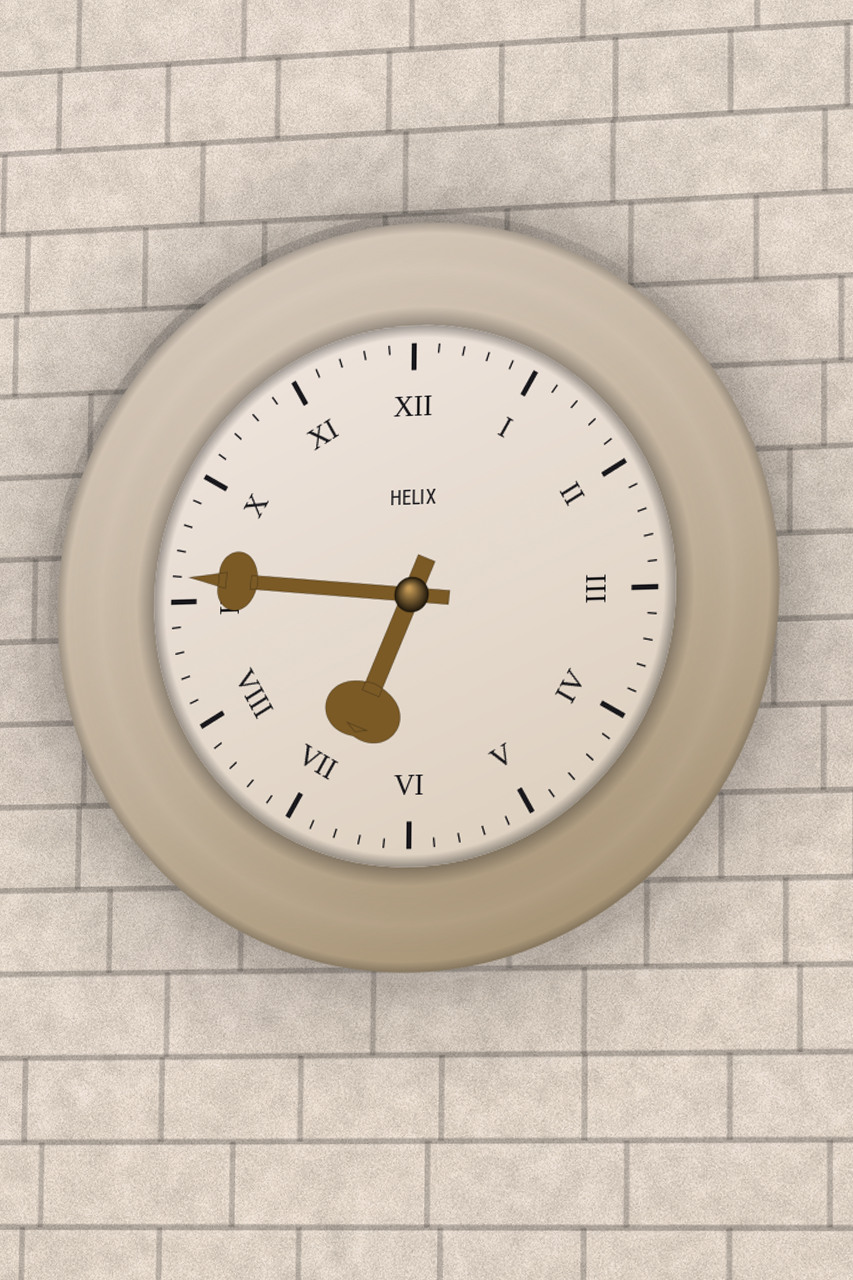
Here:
h=6 m=46
